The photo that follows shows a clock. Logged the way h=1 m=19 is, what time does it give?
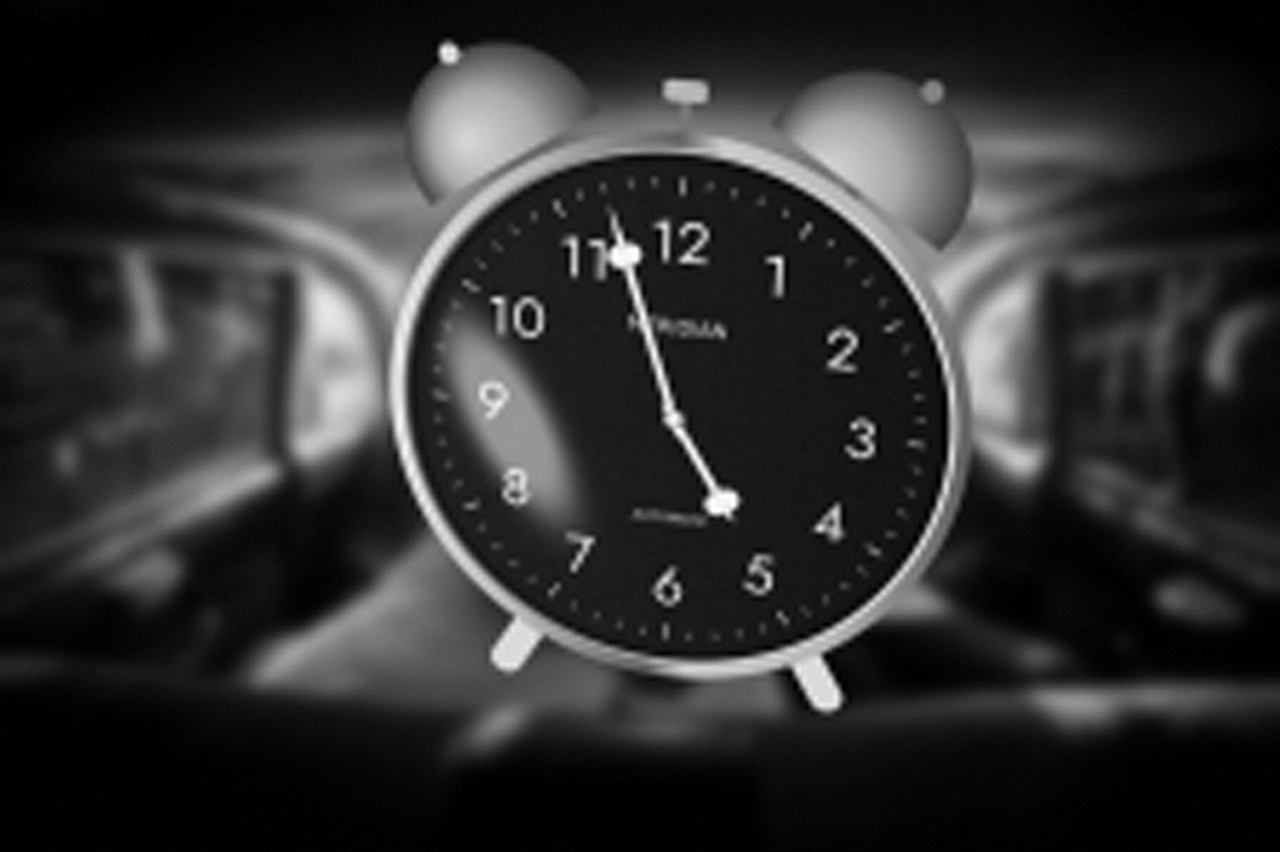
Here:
h=4 m=57
